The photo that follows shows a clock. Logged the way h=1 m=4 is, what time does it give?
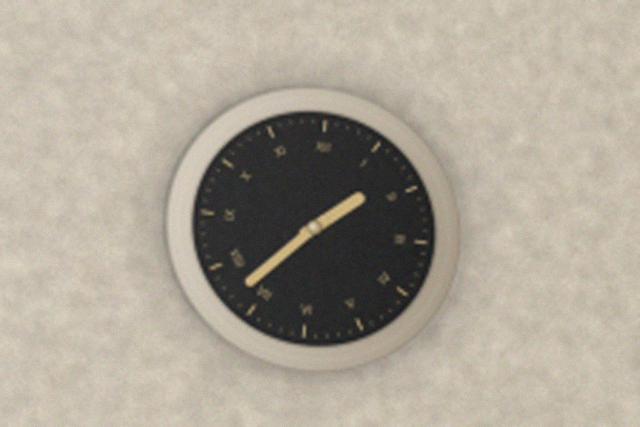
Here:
h=1 m=37
